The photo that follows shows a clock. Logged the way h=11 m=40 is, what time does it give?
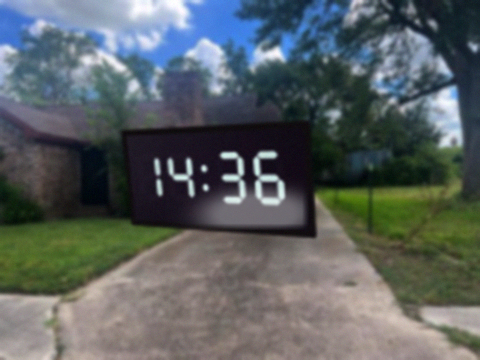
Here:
h=14 m=36
